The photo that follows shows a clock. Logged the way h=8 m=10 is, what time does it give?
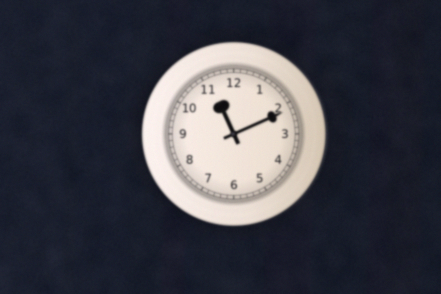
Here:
h=11 m=11
